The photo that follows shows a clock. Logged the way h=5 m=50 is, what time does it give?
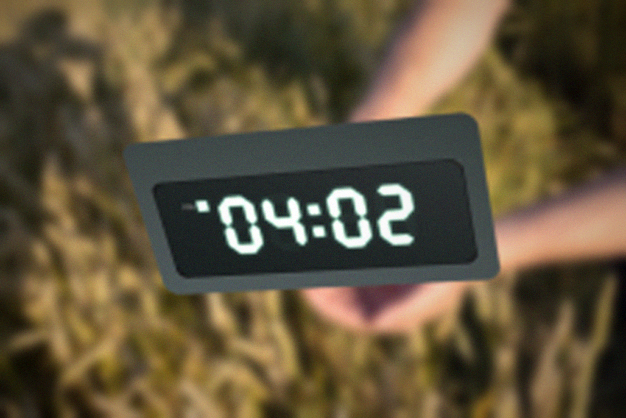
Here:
h=4 m=2
